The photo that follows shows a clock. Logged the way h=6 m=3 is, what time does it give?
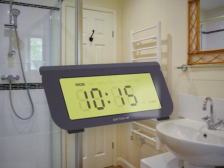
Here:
h=10 m=15
